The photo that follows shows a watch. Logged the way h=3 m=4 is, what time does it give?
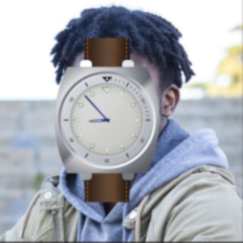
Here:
h=8 m=53
